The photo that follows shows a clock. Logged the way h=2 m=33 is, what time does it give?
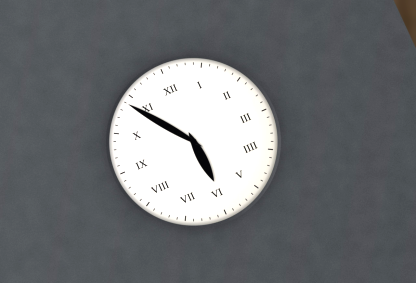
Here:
h=5 m=54
